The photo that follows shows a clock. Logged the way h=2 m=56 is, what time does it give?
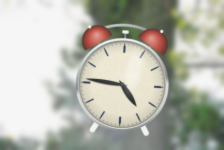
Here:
h=4 m=46
